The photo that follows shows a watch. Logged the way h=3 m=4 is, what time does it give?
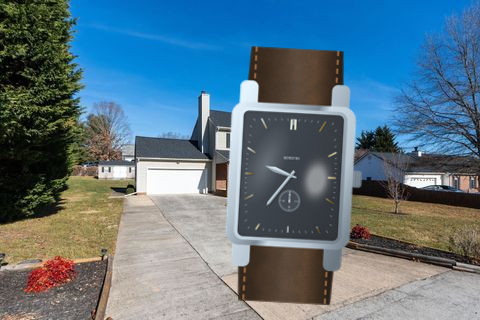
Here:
h=9 m=36
